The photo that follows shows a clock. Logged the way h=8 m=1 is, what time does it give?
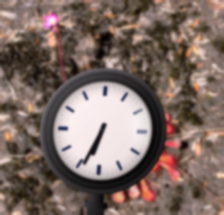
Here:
h=6 m=34
